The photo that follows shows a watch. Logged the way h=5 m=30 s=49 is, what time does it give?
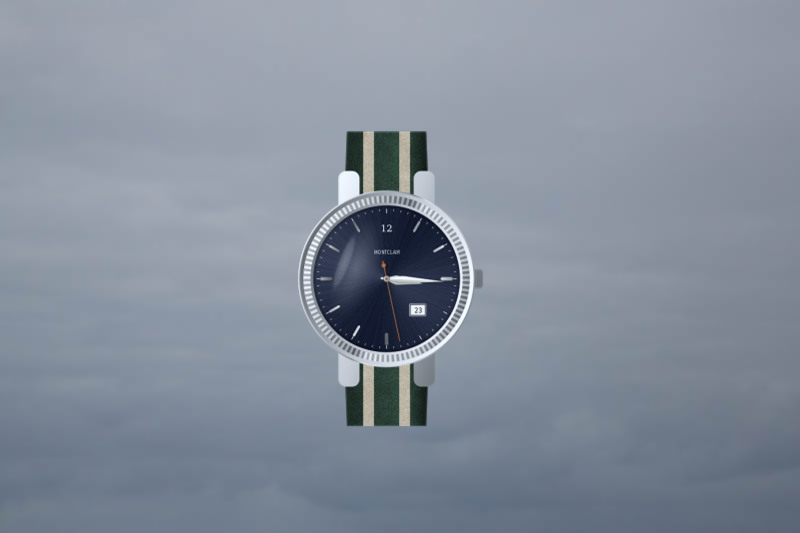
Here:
h=3 m=15 s=28
